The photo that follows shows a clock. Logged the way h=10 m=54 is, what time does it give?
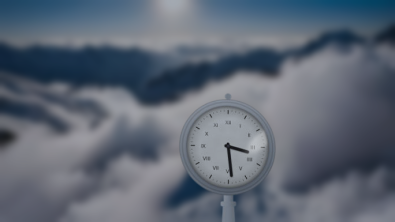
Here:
h=3 m=29
